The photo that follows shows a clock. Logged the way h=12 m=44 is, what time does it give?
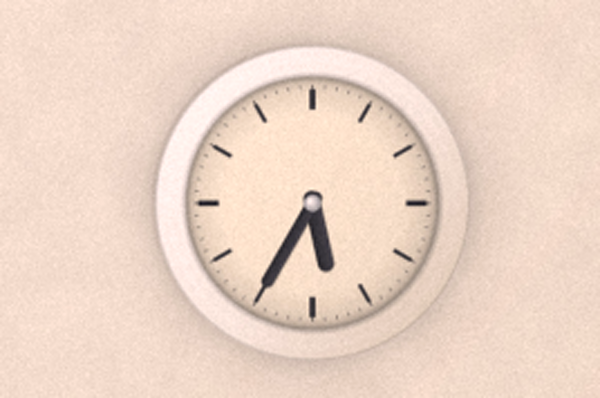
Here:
h=5 m=35
